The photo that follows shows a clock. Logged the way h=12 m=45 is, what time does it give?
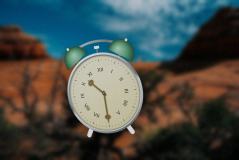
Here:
h=10 m=30
